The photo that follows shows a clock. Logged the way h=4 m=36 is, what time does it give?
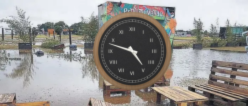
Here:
h=4 m=48
